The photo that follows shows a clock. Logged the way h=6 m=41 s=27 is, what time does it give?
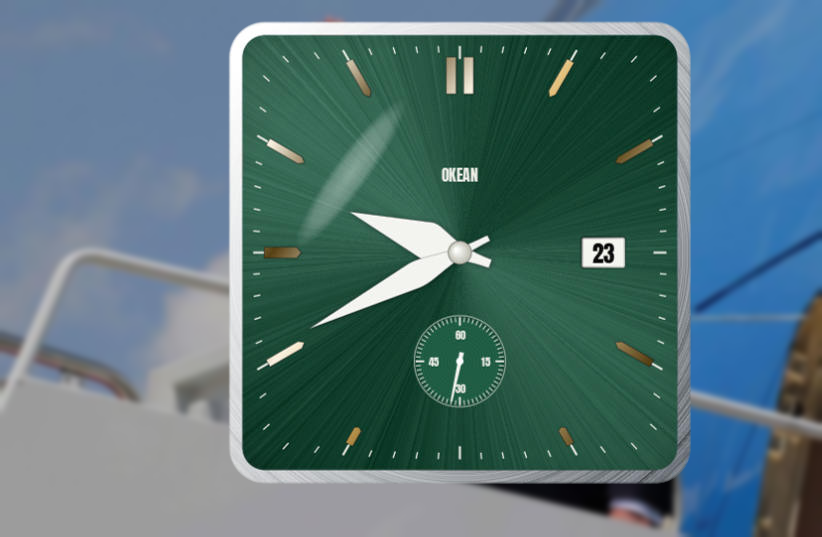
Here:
h=9 m=40 s=32
